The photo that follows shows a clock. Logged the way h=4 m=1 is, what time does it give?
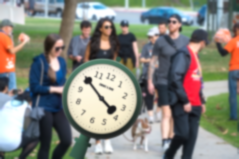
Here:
h=3 m=50
